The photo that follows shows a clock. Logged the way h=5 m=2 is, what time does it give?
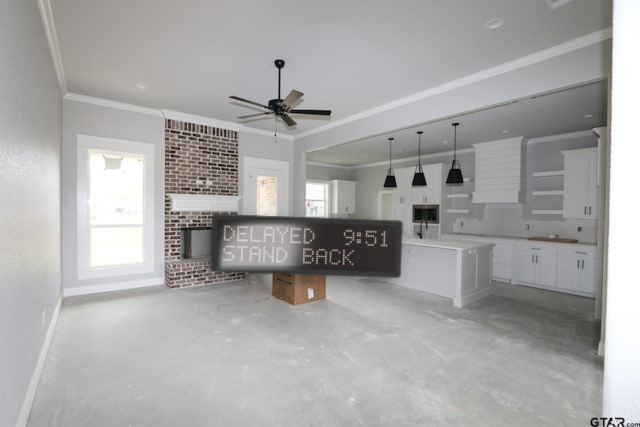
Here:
h=9 m=51
